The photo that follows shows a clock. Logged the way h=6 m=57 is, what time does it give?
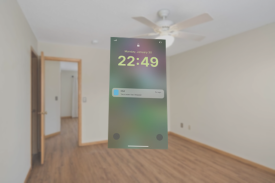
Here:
h=22 m=49
